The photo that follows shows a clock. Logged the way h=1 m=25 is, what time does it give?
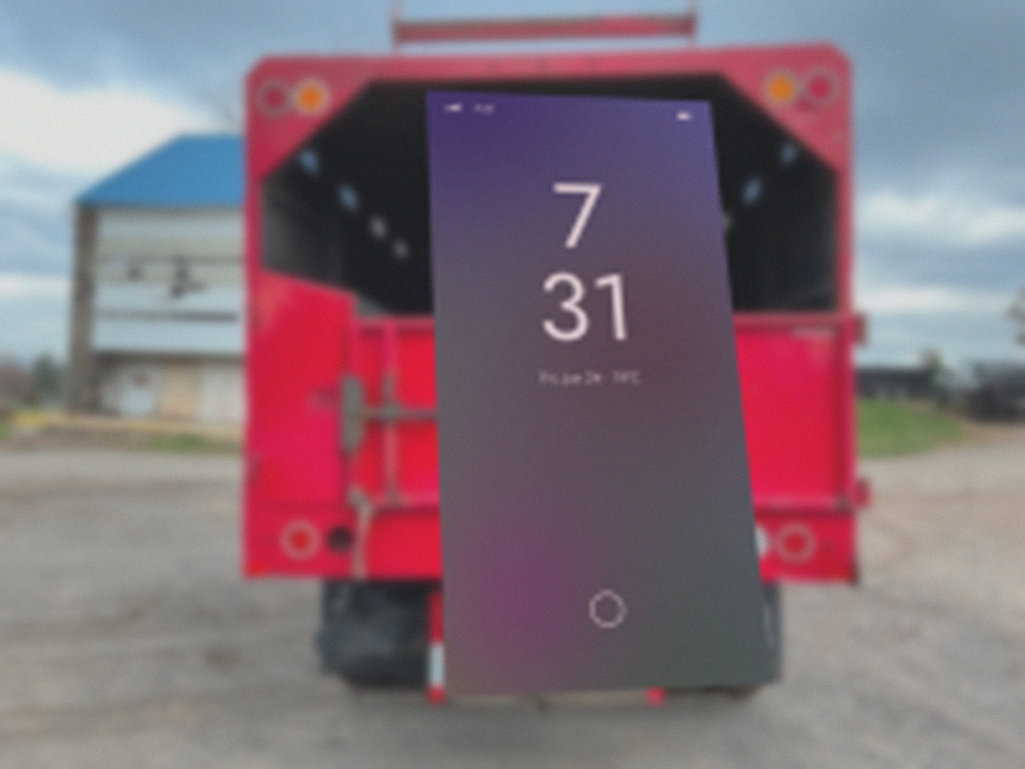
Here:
h=7 m=31
